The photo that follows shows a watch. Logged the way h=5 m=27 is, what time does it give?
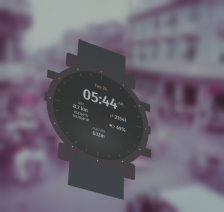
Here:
h=5 m=44
